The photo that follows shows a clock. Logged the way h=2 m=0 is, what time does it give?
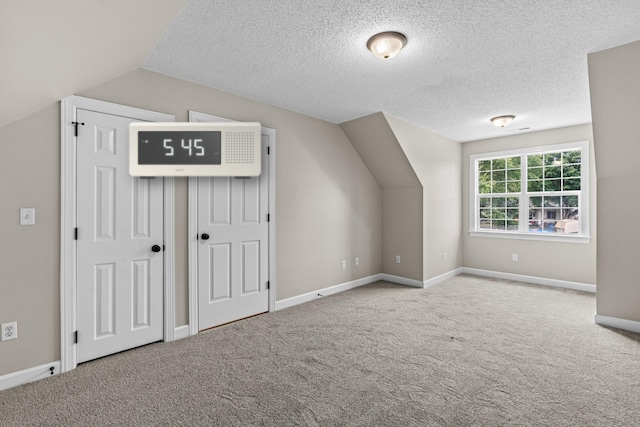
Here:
h=5 m=45
